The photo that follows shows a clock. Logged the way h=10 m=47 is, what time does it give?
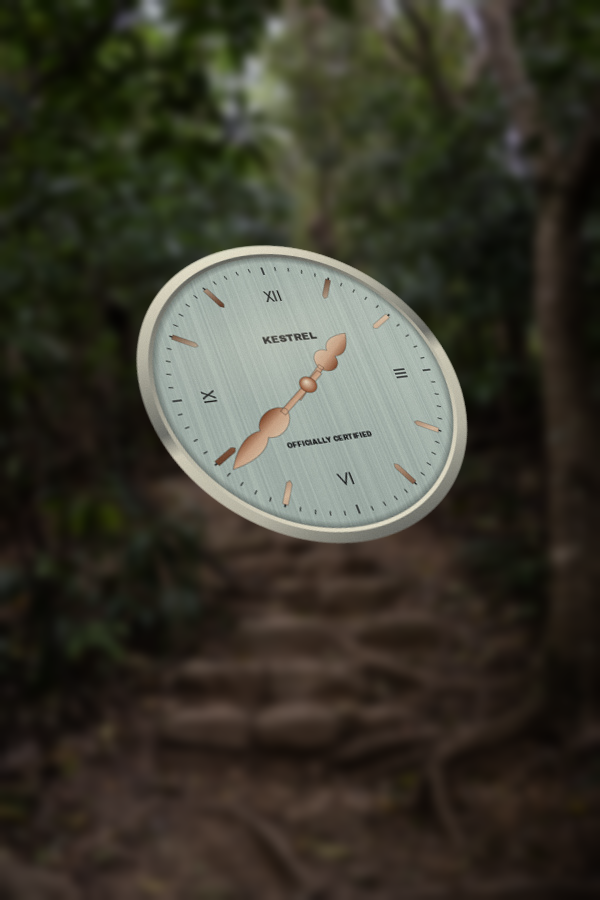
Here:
h=1 m=39
